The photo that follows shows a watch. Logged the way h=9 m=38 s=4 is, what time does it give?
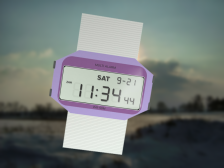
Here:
h=11 m=34 s=44
